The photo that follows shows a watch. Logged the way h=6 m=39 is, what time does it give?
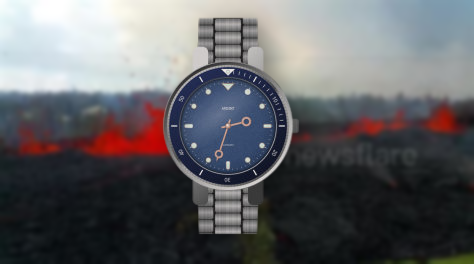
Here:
h=2 m=33
